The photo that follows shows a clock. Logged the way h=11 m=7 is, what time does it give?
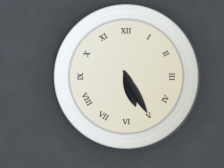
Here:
h=5 m=25
